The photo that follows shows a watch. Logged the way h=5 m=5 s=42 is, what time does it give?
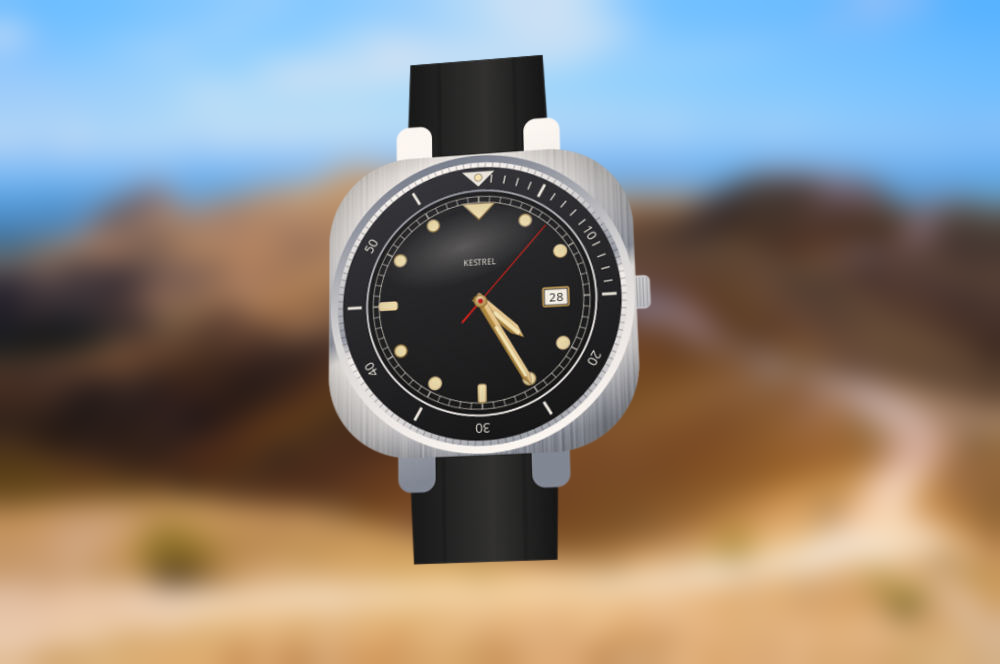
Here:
h=4 m=25 s=7
